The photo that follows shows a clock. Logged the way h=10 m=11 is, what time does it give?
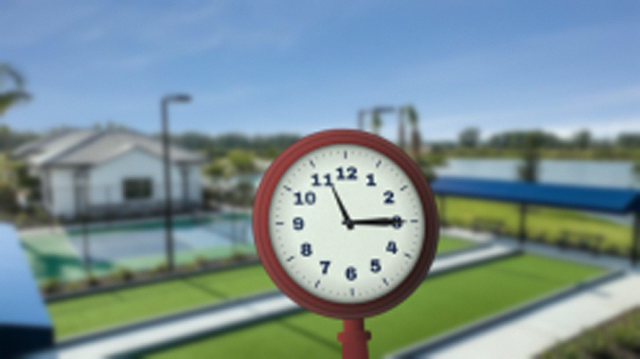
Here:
h=11 m=15
